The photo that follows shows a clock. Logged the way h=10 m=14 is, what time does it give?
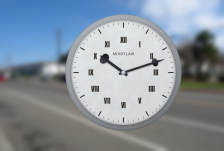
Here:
h=10 m=12
